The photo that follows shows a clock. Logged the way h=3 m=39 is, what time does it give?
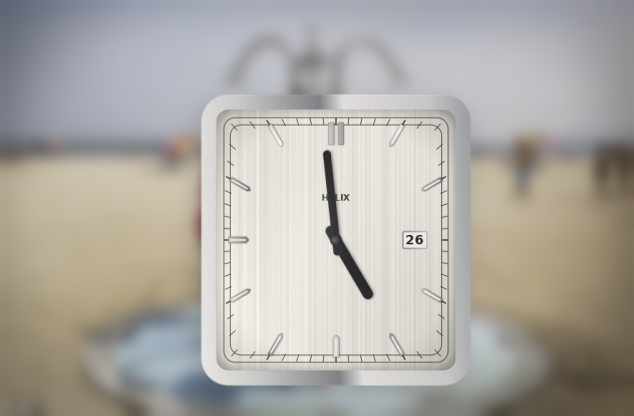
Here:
h=4 m=59
